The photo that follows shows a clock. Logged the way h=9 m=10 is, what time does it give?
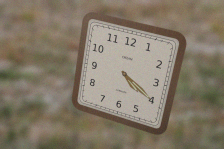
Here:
h=4 m=20
